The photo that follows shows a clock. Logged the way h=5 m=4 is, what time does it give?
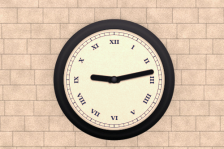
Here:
h=9 m=13
